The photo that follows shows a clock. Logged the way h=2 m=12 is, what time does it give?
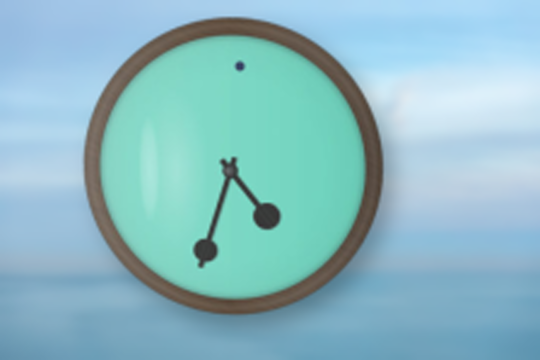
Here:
h=4 m=32
